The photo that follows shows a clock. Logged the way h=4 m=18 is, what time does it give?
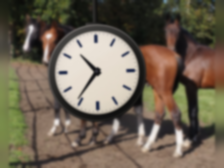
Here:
h=10 m=36
